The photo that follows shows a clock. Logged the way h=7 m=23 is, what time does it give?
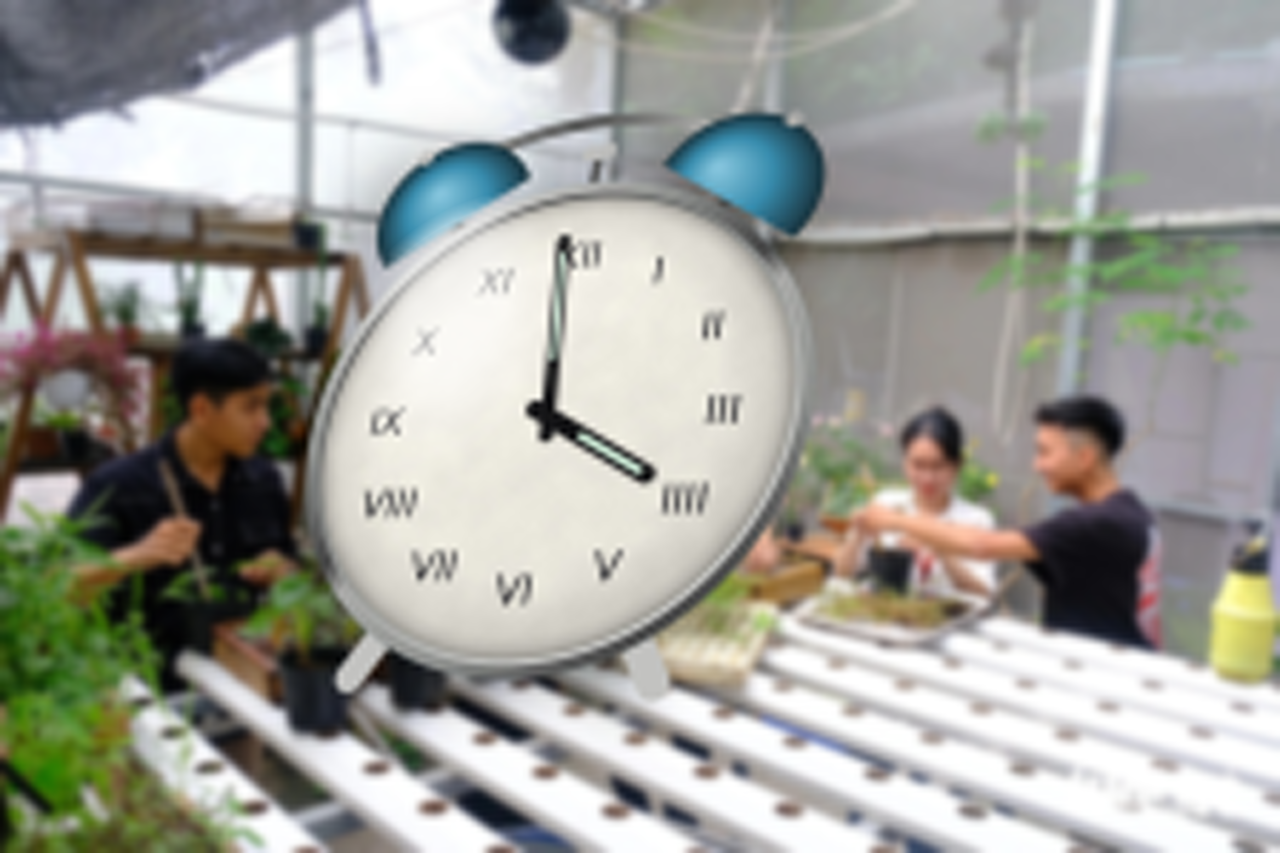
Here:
h=3 m=59
